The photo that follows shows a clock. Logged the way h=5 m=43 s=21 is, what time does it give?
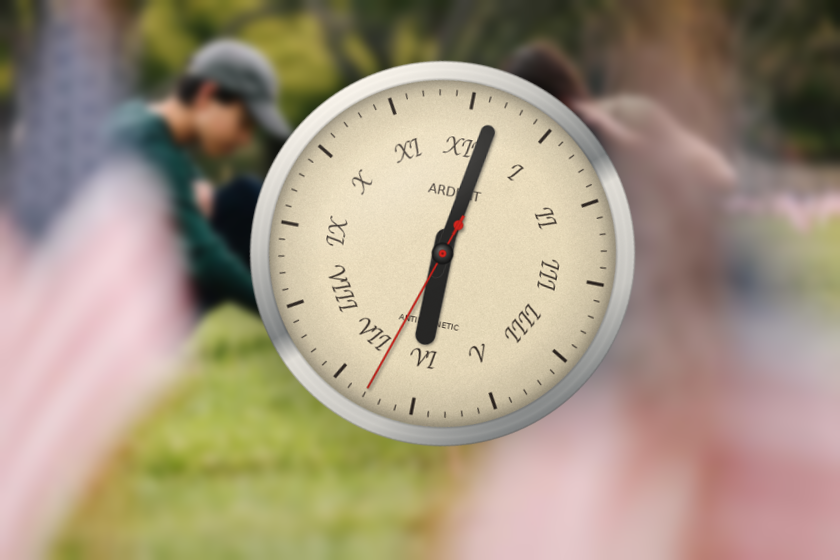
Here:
h=6 m=1 s=33
